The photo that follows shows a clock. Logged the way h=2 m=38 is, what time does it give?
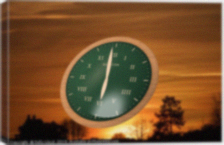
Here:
h=5 m=59
